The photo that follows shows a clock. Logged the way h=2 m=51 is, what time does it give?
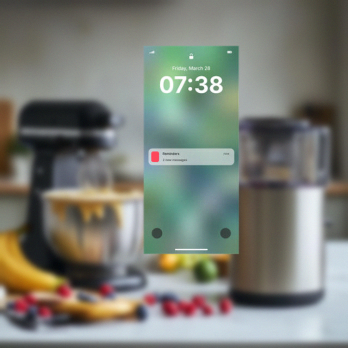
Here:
h=7 m=38
